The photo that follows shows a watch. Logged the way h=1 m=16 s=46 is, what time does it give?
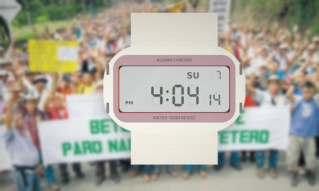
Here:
h=4 m=4 s=14
